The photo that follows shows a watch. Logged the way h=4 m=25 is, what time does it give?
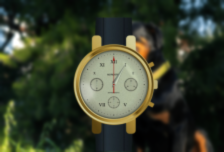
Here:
h=1 m=5
